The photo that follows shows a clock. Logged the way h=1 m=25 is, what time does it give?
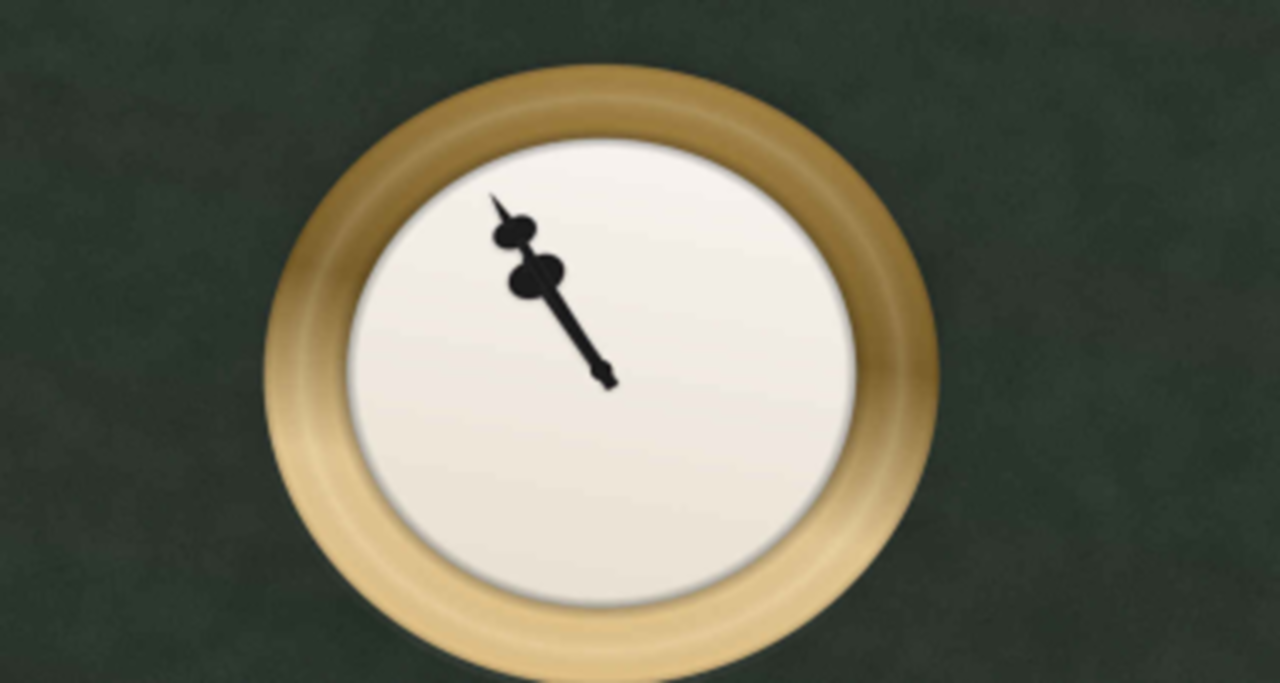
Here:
h=10 m=55
